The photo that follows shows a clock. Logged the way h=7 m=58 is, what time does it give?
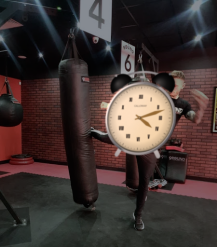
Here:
h=4 m=12
